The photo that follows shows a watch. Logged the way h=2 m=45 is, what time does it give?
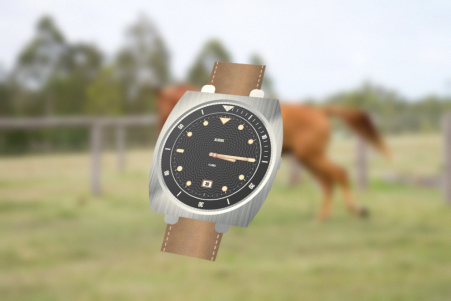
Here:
h=3 m=15
